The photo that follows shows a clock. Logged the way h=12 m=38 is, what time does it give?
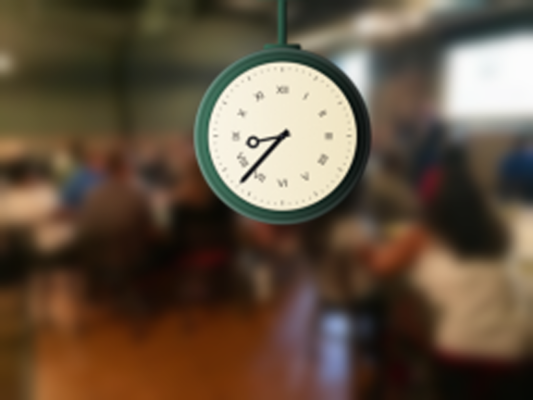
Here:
h=8 m=37
